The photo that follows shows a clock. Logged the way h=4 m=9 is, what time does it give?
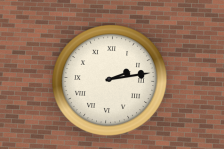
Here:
h=2 m=13
